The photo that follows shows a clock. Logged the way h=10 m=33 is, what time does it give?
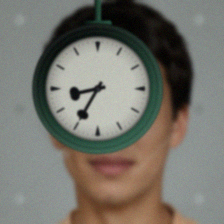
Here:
h=8 m=35
